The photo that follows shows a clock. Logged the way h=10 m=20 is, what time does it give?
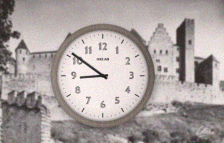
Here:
h=8 m=51
